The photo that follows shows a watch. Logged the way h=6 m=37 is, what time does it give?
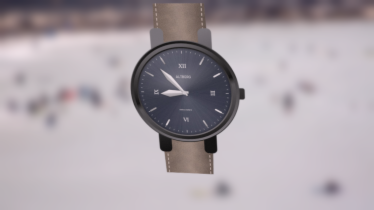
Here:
h=8 m=53
